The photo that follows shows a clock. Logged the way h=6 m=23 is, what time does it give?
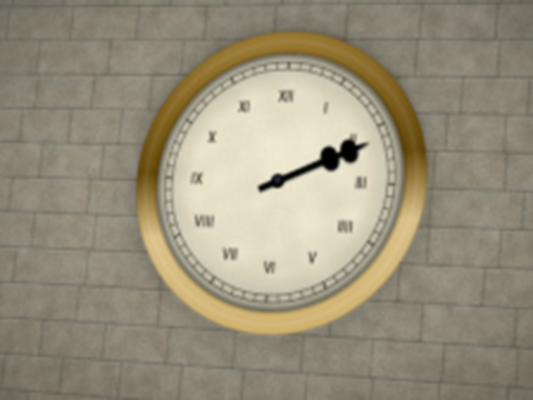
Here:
h=2 m=11
